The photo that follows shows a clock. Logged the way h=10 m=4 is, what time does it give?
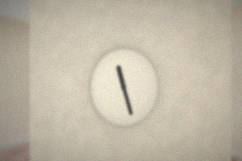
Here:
h=11 m=27
